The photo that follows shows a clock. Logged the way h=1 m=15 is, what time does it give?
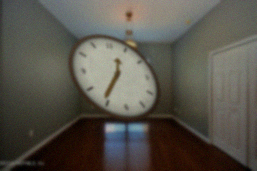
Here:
h=12 m=36
